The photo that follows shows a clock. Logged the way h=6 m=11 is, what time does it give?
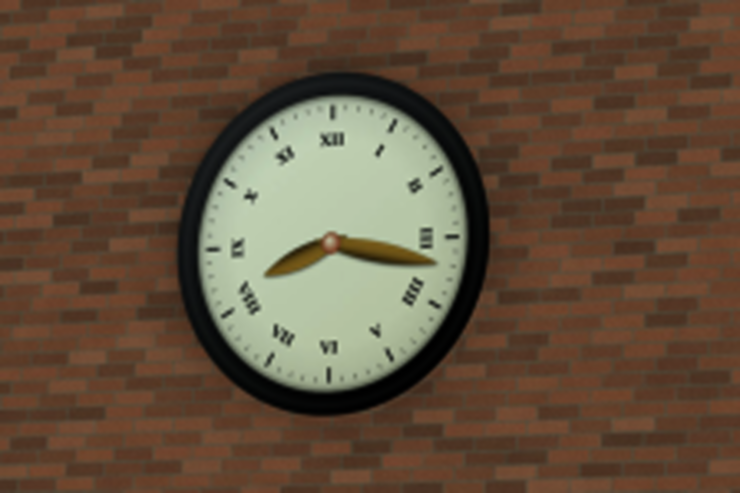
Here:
h=8 m=17
